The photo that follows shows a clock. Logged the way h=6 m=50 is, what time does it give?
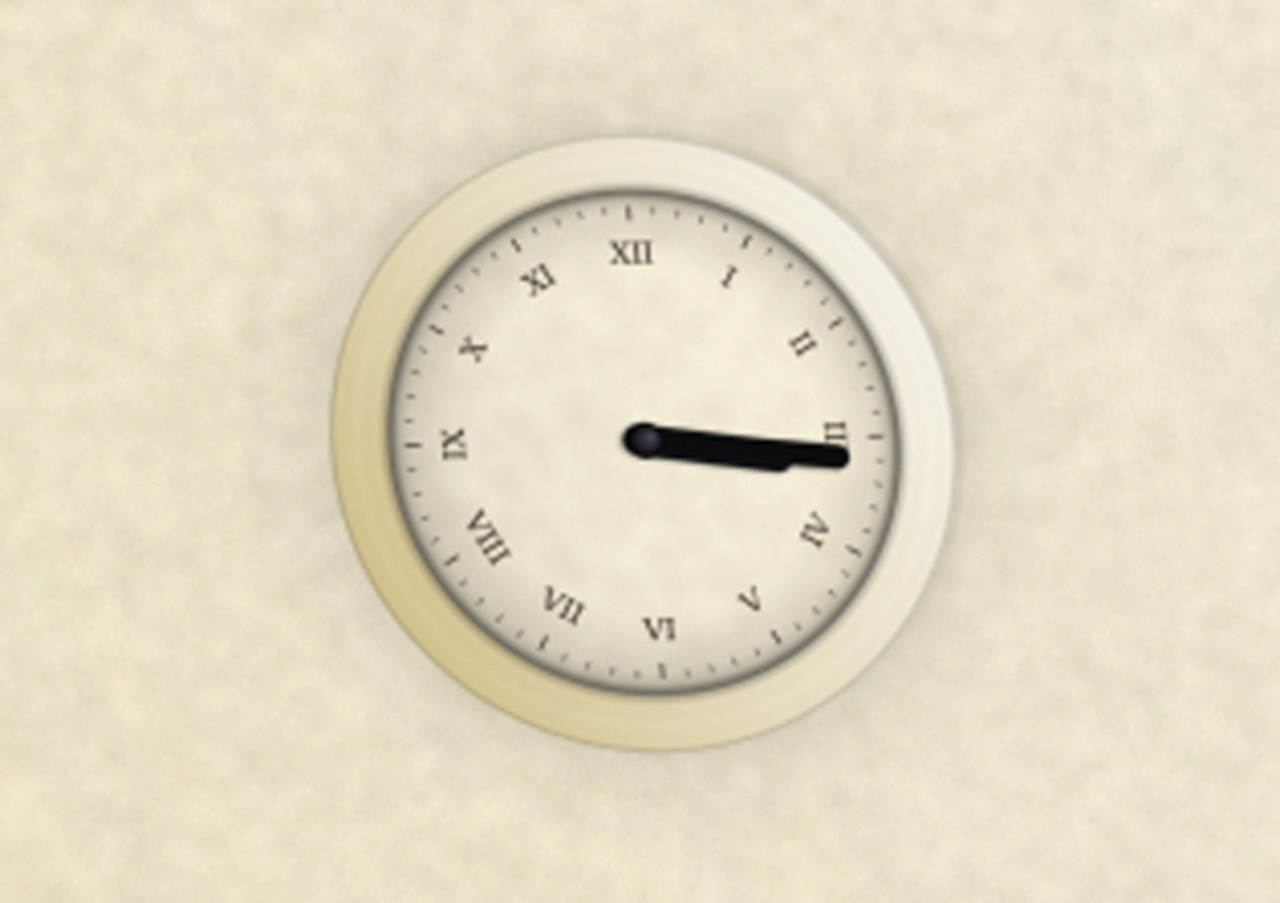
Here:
h=3 m=16
